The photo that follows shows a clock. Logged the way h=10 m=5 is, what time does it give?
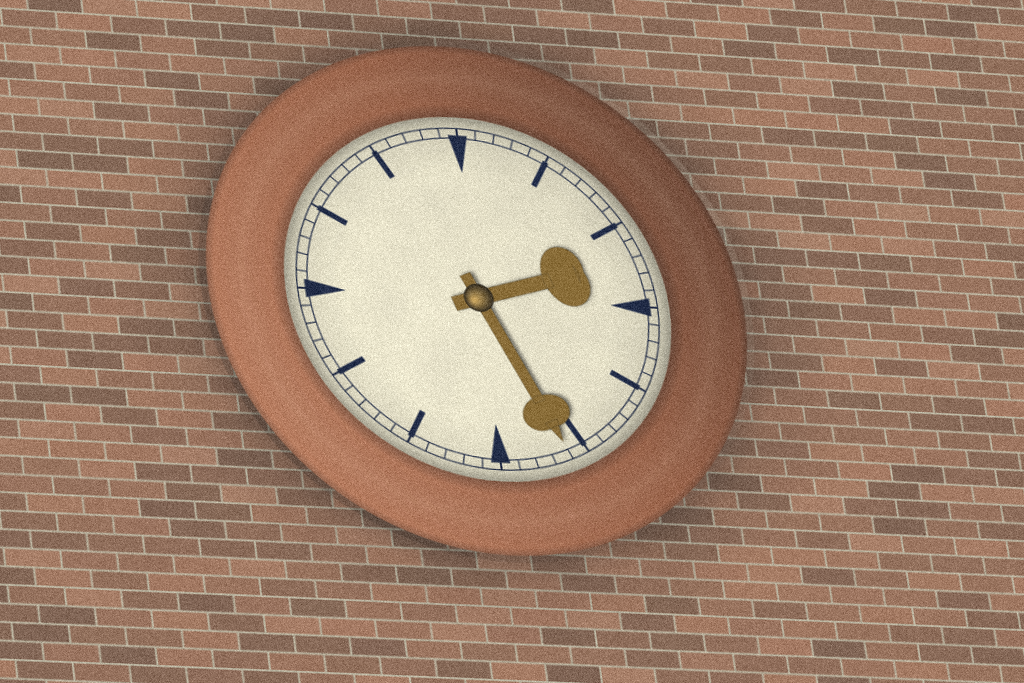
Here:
h=2 m=26
